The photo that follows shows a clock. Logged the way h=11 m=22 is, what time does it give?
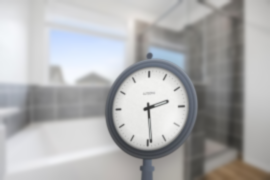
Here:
h=2 m=29
